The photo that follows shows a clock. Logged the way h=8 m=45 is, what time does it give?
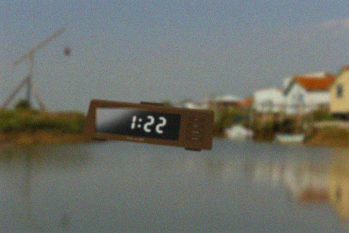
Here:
h=1 m=22
